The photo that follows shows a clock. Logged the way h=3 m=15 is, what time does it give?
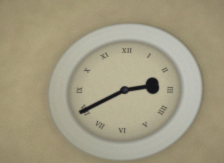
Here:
h=2 m=40
